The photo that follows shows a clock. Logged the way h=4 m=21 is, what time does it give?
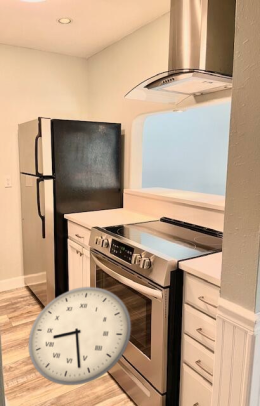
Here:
h=8 m=27
